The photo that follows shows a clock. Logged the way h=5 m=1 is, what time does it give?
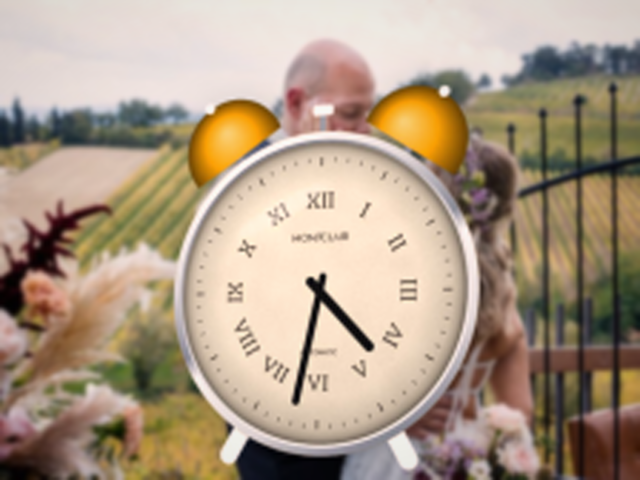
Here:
h=4 m=32
